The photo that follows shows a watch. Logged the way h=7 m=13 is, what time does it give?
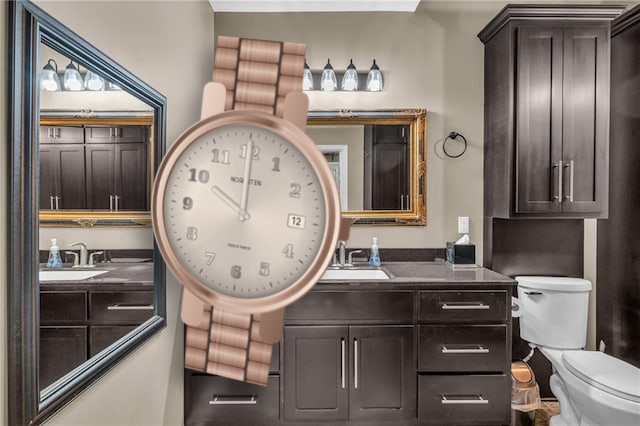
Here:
h=10 m=0
